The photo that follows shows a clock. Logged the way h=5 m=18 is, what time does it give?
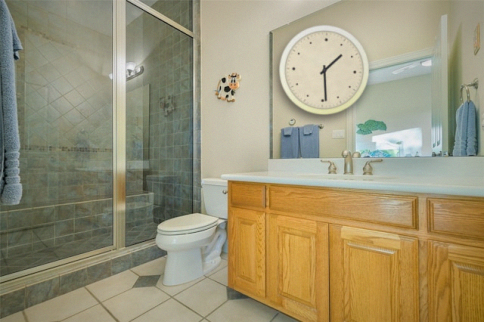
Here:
h=1 m=29
